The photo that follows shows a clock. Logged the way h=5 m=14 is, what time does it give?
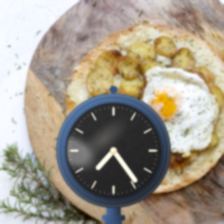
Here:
h=7 m=24
